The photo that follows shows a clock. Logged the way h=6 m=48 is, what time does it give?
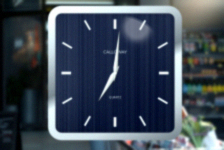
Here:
h=7 m=1
